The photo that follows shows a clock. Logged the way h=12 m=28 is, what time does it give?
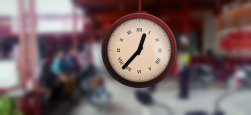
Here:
h=12 m=37
